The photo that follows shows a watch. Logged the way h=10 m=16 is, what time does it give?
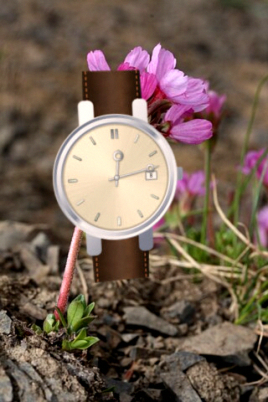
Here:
h=12 m=13
